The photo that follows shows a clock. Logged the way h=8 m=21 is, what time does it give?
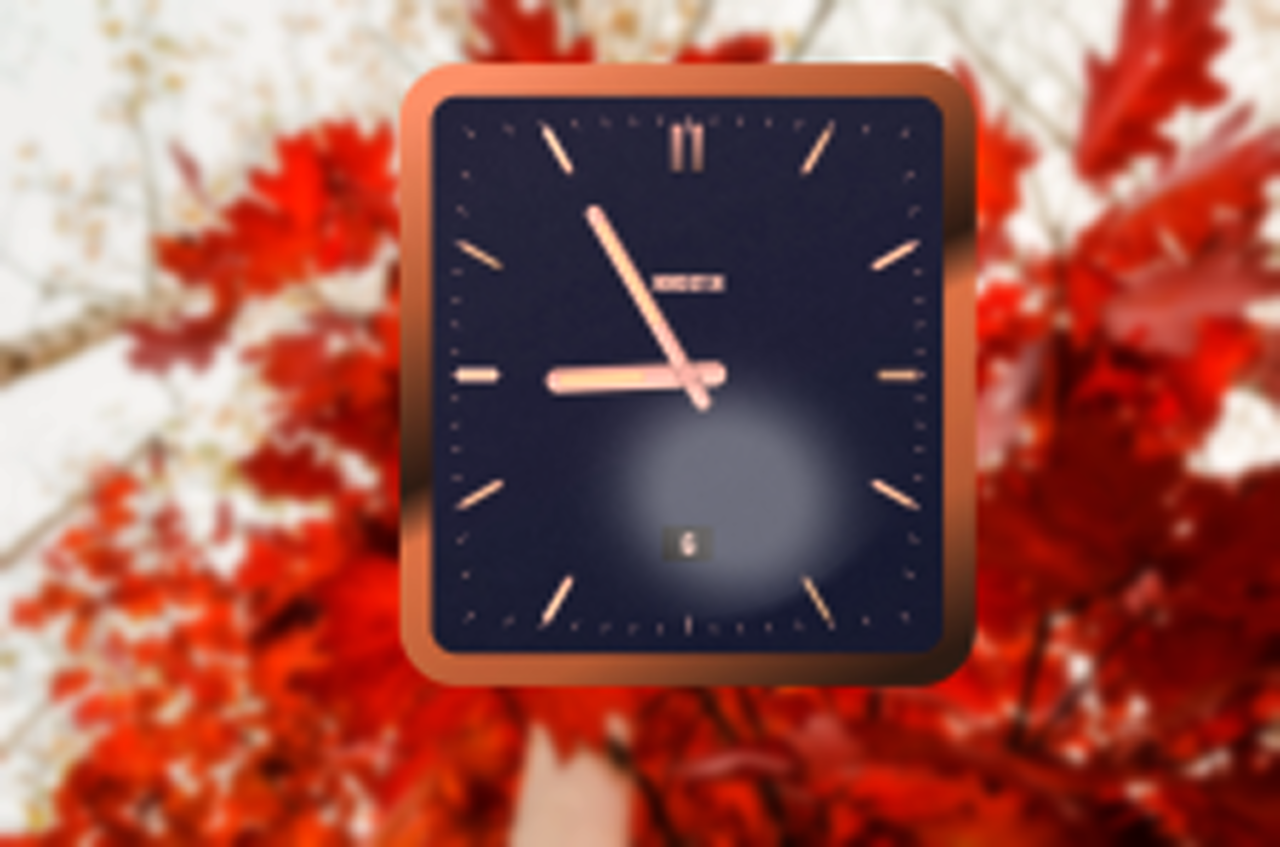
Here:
h=8 m=55
